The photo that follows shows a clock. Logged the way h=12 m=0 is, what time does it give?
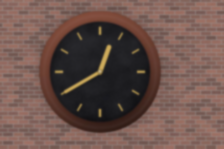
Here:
h=12 m=40
